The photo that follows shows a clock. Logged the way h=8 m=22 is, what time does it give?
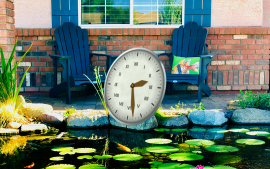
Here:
h=2 m=28
